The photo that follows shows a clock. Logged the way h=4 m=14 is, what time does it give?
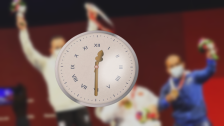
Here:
h=12 m=30
